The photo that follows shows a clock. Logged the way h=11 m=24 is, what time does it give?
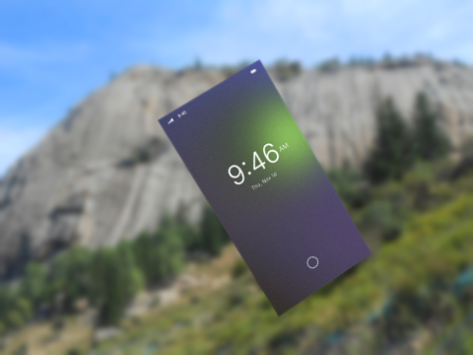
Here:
h=9 m=46
